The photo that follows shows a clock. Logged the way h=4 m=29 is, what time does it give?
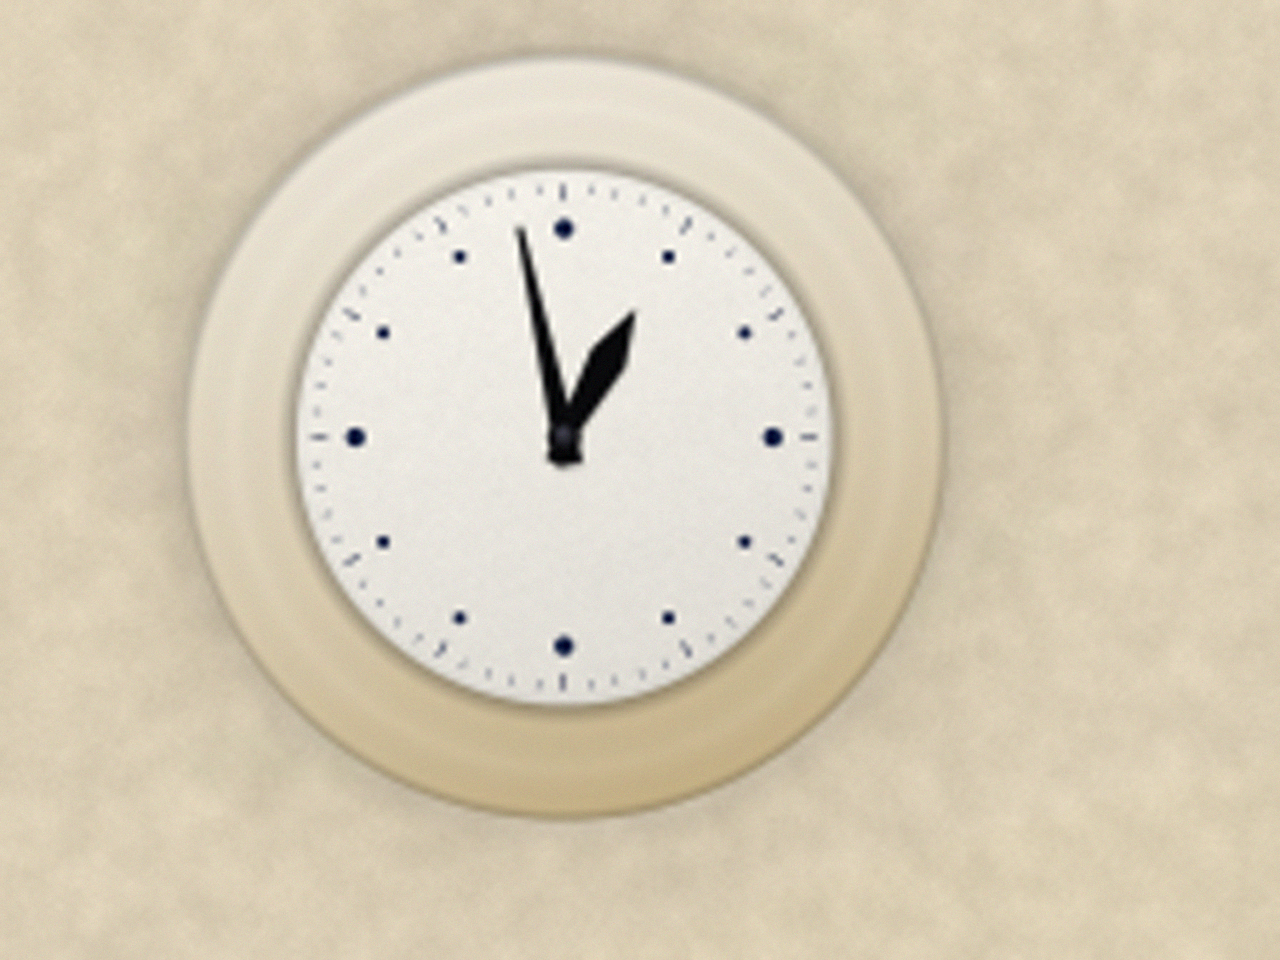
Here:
h=12 m=58
